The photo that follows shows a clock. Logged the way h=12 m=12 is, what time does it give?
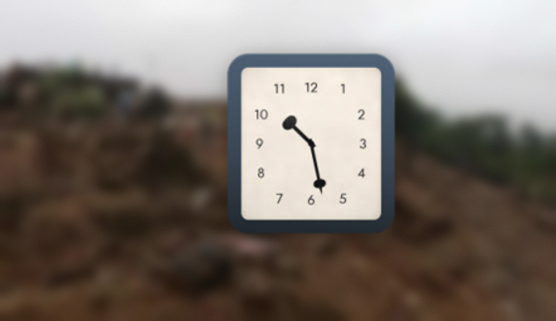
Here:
h=10 m=28
